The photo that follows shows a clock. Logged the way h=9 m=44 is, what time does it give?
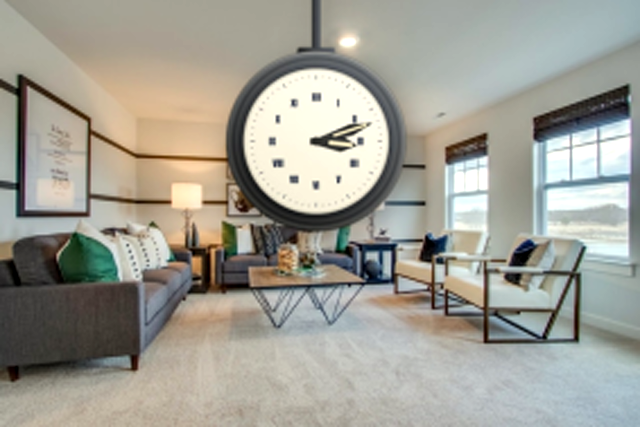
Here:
h=3 m=12
